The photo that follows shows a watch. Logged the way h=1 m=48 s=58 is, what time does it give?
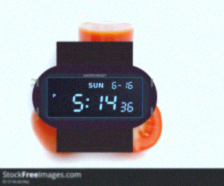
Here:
h=5 m=14 s=36
